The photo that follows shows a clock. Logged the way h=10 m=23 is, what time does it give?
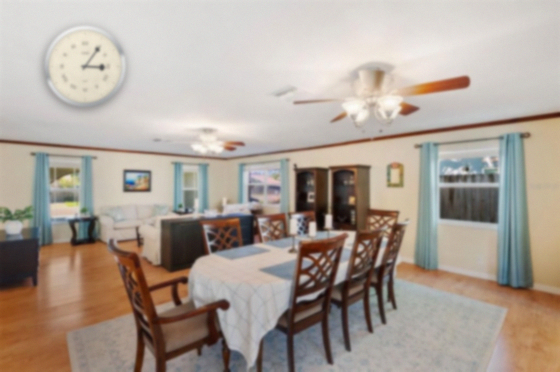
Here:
h=3 m=6
